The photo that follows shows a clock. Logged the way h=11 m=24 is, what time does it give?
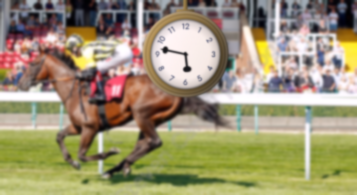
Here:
h=5 m=47
